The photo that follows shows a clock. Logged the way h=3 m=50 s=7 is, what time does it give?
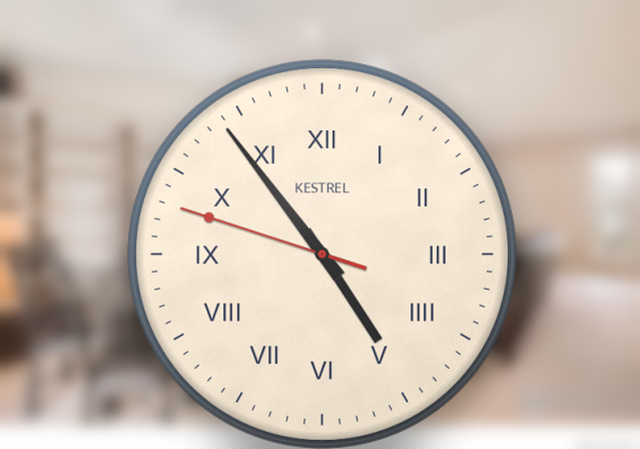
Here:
h=4 m=53 s=48
